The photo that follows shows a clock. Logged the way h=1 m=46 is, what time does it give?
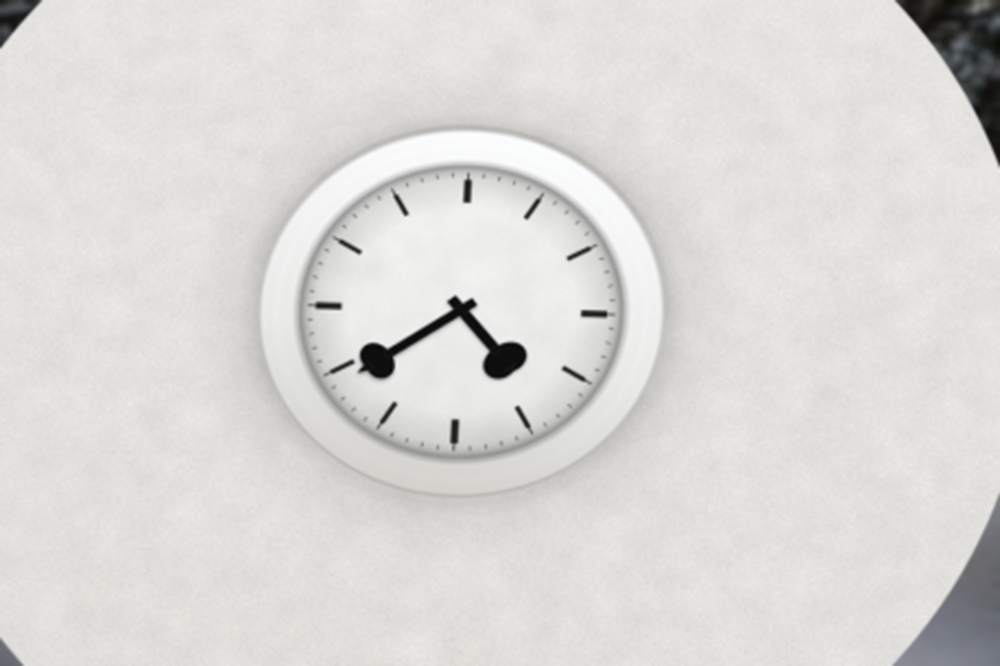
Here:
h=4 m=39
